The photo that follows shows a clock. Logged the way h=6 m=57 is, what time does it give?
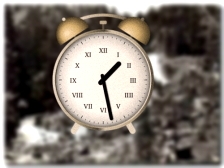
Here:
h=1 m=28
